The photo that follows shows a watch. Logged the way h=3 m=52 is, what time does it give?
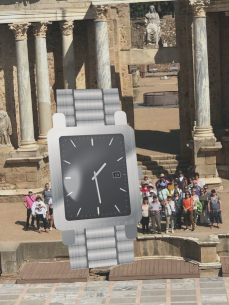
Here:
h=1 m=29
